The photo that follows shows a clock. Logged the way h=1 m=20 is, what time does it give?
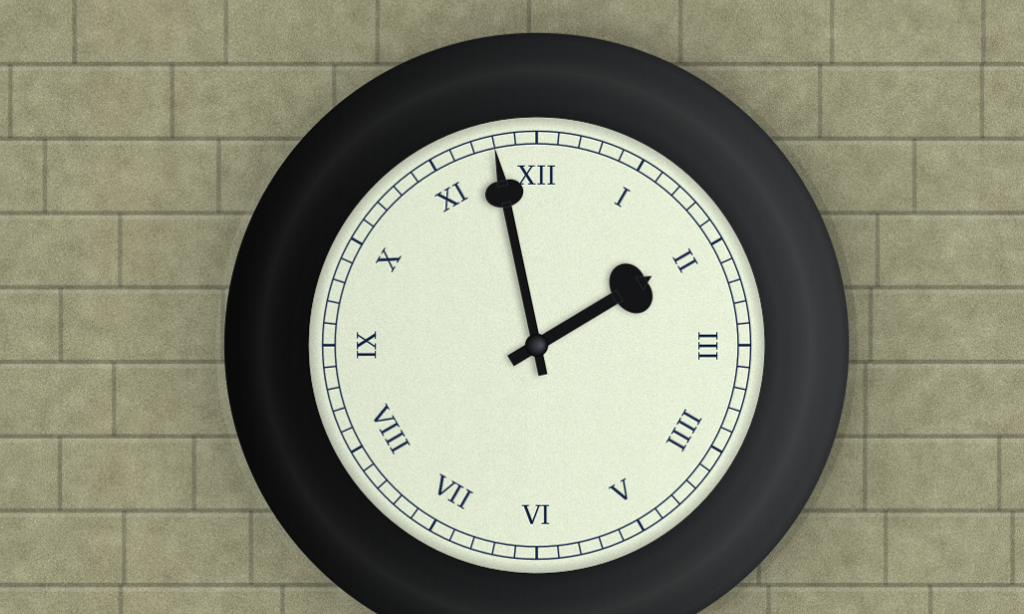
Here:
h=1 m=58
